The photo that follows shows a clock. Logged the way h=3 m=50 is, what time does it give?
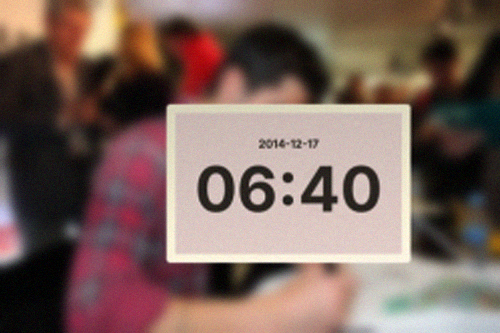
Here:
h=6 m=40
